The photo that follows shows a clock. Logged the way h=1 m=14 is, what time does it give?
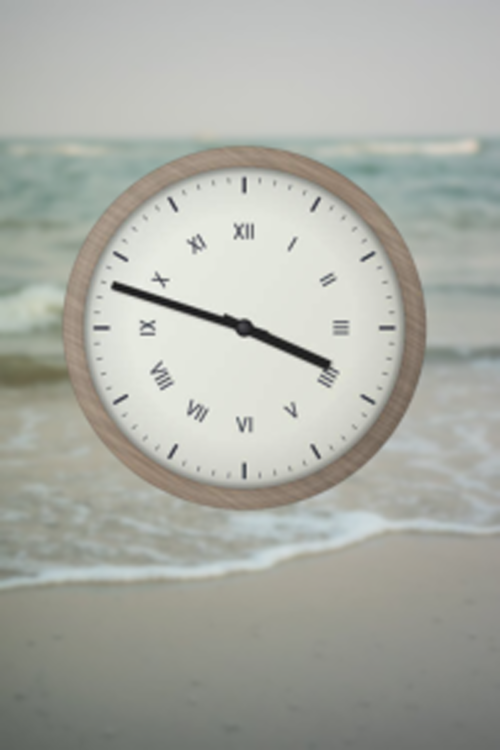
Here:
h=3 m=48
